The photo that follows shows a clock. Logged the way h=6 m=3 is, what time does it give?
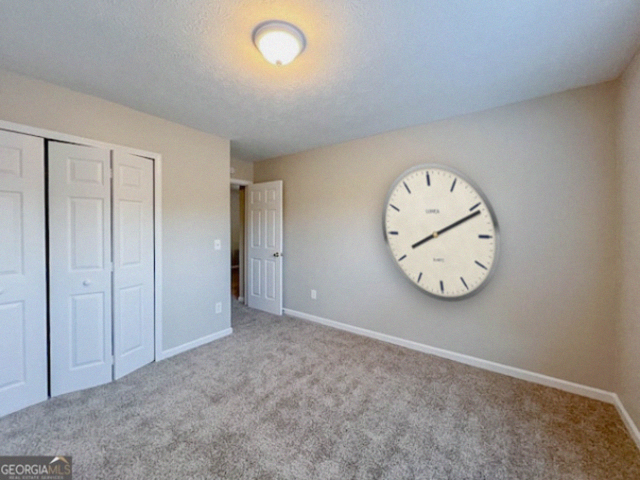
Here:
h=8 m=11
